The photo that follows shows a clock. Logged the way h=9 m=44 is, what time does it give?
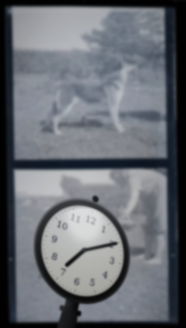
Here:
h=7 m=10
